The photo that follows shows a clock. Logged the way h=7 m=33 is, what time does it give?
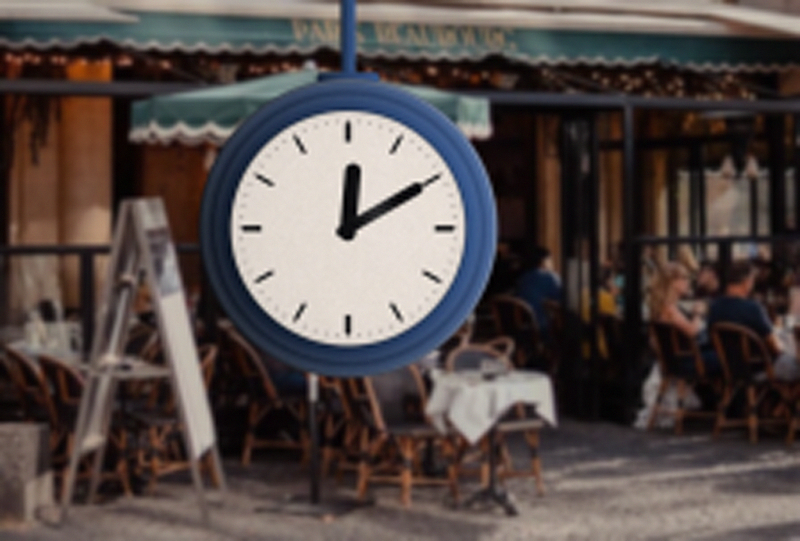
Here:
h=12 m=10
